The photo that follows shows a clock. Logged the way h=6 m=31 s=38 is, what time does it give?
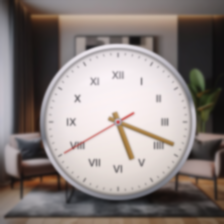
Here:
h=5 m=18 s=40
